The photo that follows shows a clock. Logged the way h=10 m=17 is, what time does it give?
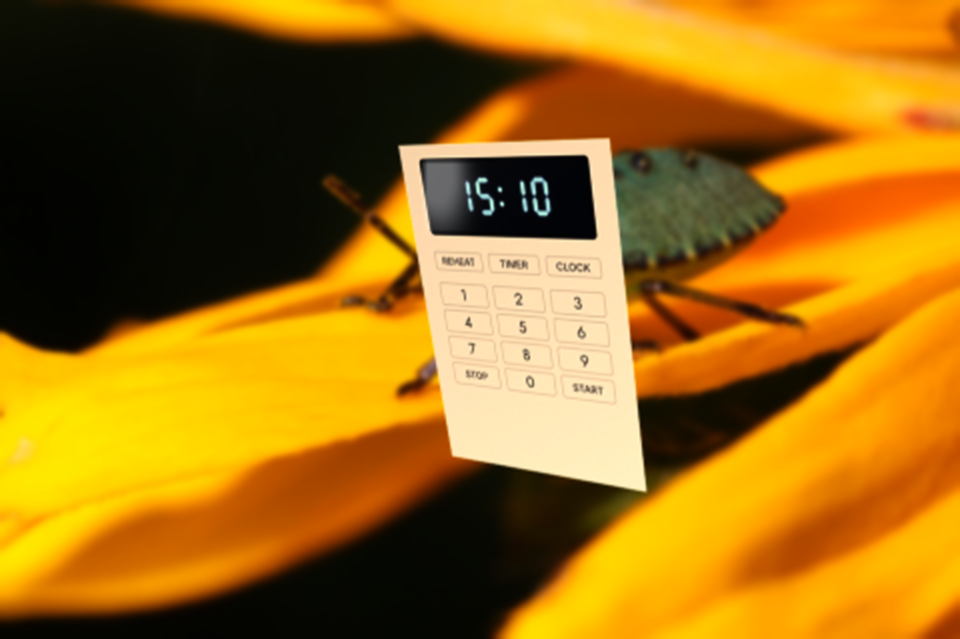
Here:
h=15 m=10
